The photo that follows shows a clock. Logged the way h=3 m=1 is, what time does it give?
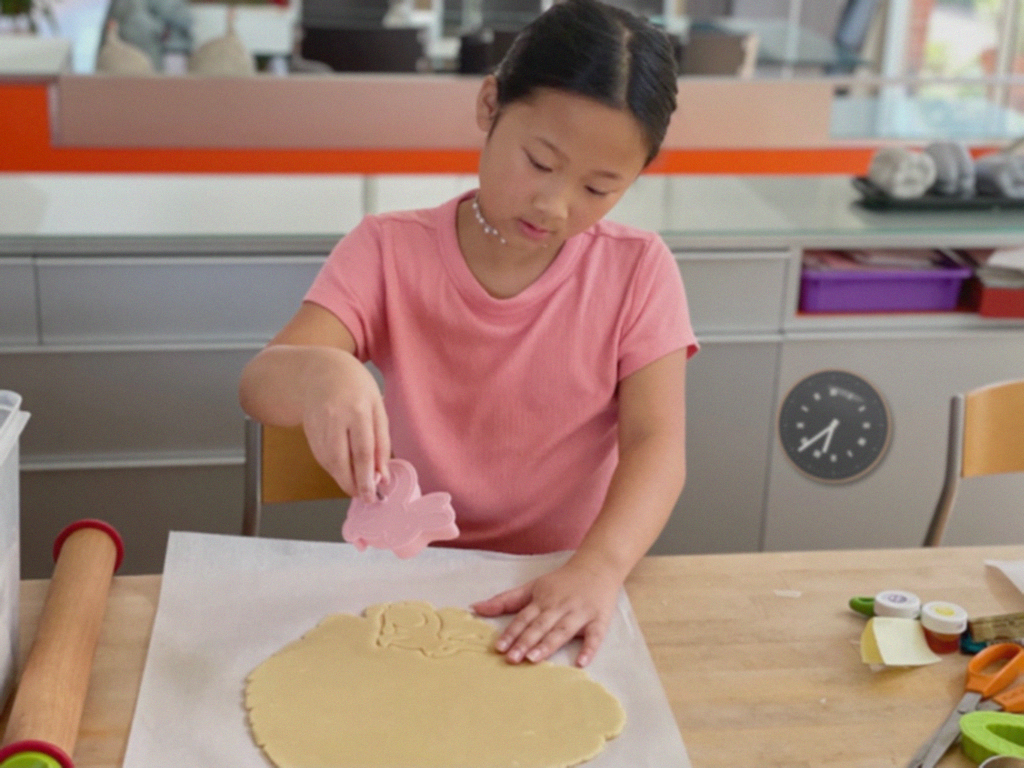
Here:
h=6 m=39
